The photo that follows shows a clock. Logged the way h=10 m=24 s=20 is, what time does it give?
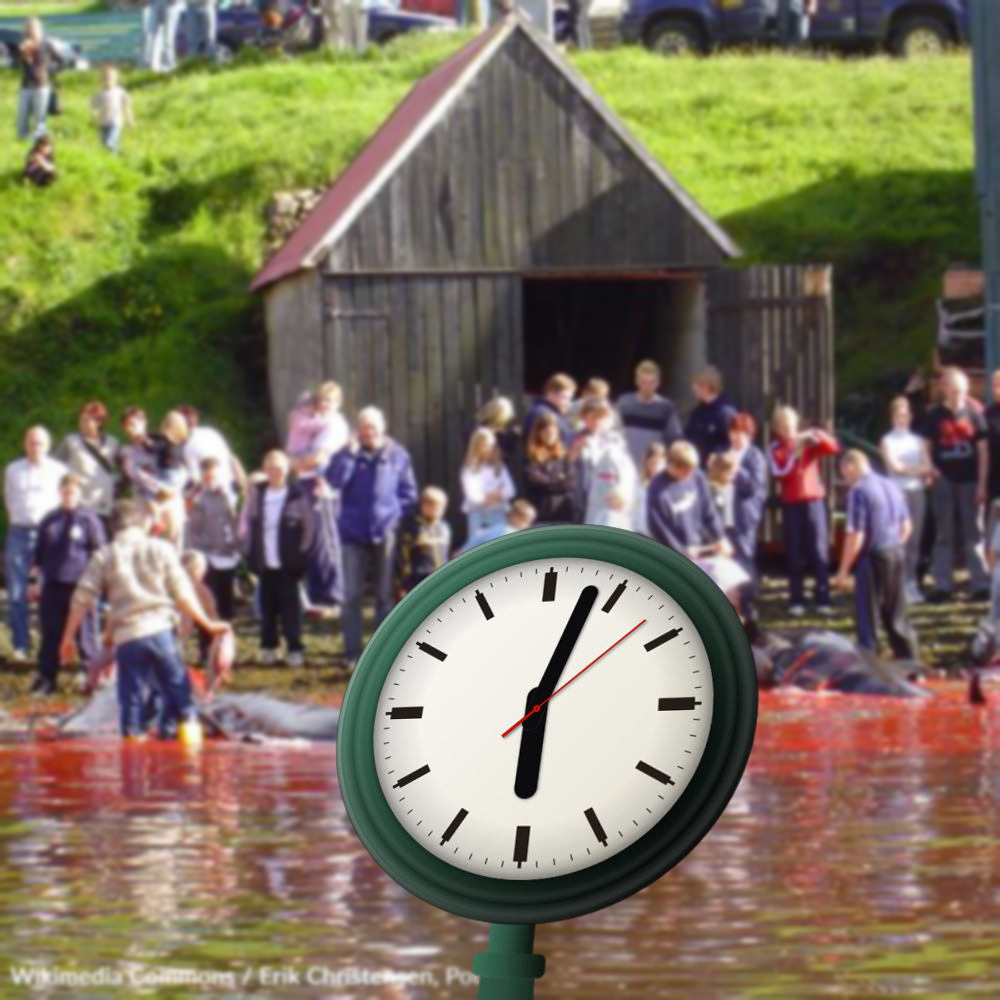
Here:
h=6 m=3 s=8
